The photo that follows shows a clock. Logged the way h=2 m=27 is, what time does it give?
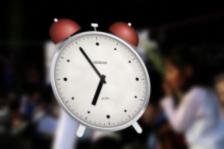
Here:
h=6 m=55
